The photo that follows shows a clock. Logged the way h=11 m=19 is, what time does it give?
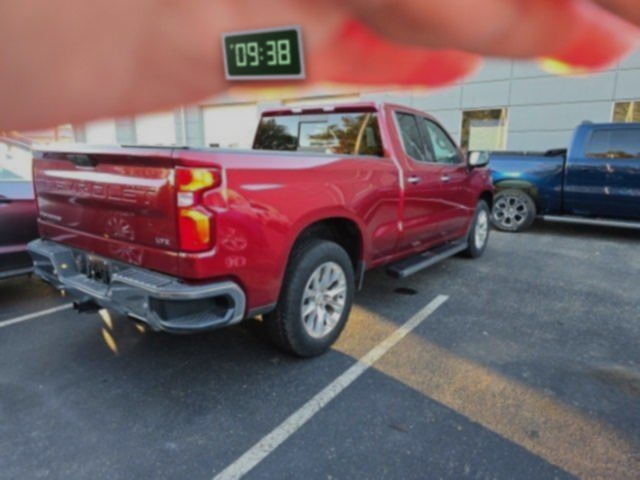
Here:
h=9 m=38
